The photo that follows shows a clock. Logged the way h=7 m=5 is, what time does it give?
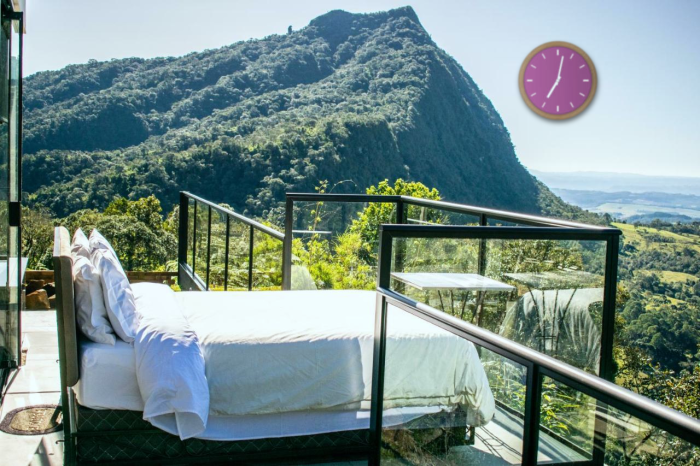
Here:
h=7 m=2
